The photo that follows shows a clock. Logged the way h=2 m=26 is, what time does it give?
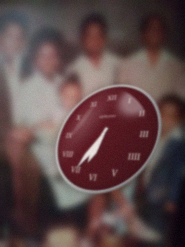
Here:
h=6 m=35
